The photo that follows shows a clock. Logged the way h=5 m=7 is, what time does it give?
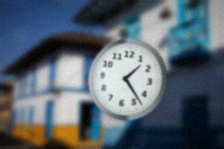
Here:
h=1 m=23
